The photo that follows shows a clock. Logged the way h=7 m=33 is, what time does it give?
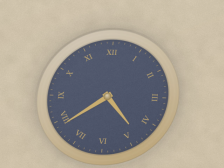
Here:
h=4 m=39
